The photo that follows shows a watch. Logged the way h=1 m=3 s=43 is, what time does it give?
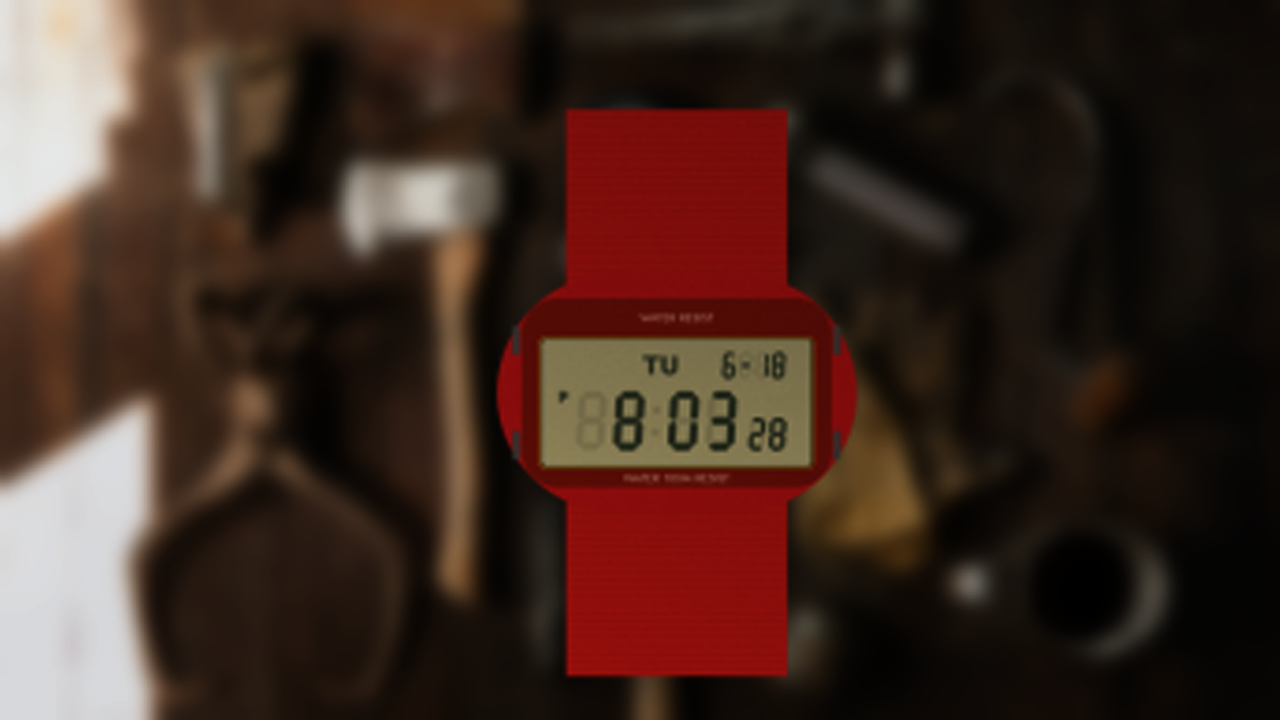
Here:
h=8 m=3 s=28
